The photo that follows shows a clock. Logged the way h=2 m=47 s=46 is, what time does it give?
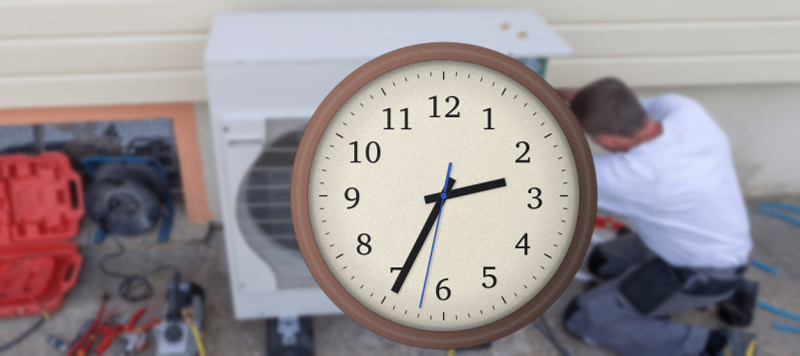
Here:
h=2 m=34 s=32
